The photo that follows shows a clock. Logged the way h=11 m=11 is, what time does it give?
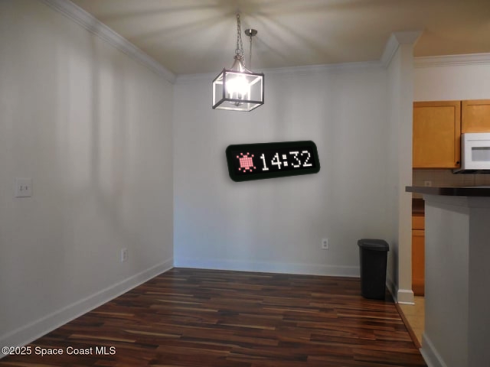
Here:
h=14 m=32
